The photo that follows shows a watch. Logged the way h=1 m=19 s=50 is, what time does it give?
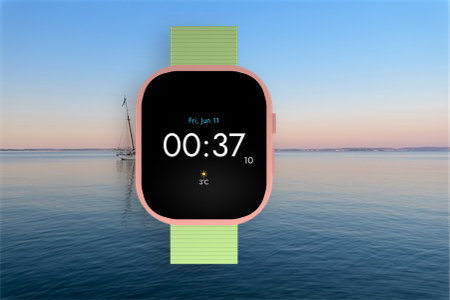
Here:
h=0 m=37 s=10
